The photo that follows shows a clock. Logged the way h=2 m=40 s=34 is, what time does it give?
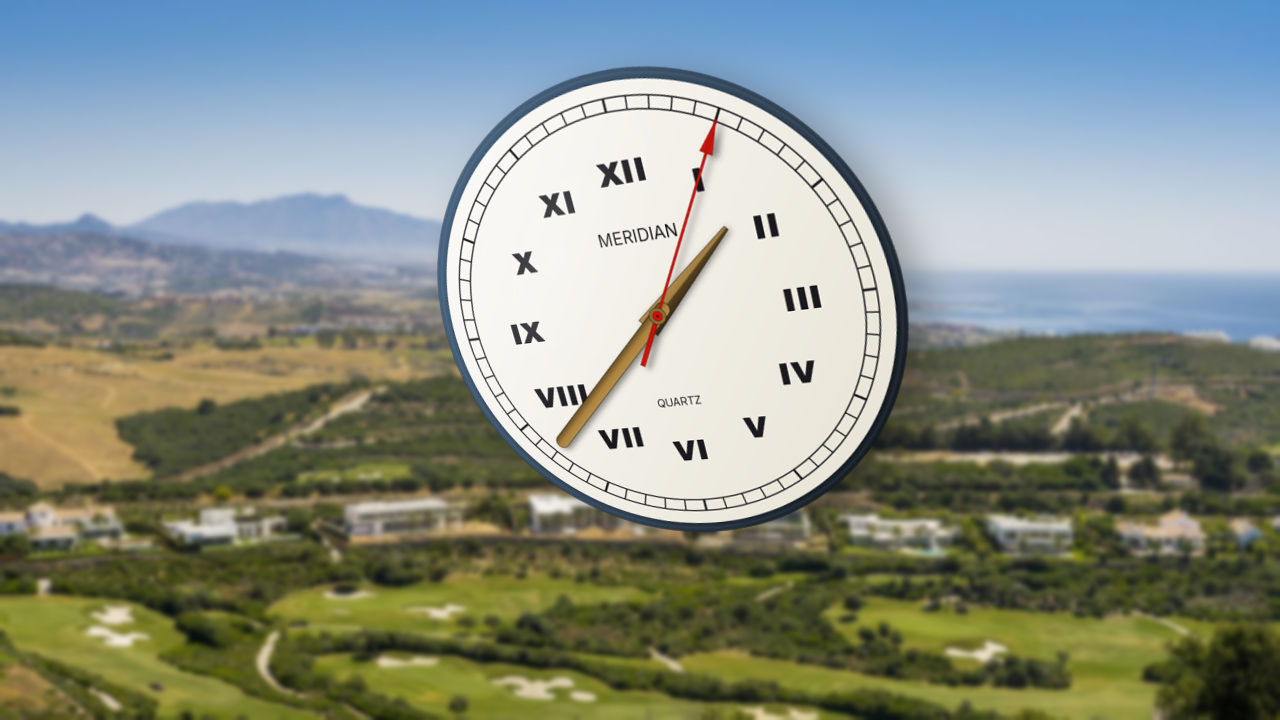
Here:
h=1 m=38 s=5
